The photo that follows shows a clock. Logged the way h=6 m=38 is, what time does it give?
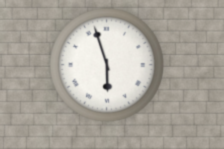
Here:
h=5 m=57
